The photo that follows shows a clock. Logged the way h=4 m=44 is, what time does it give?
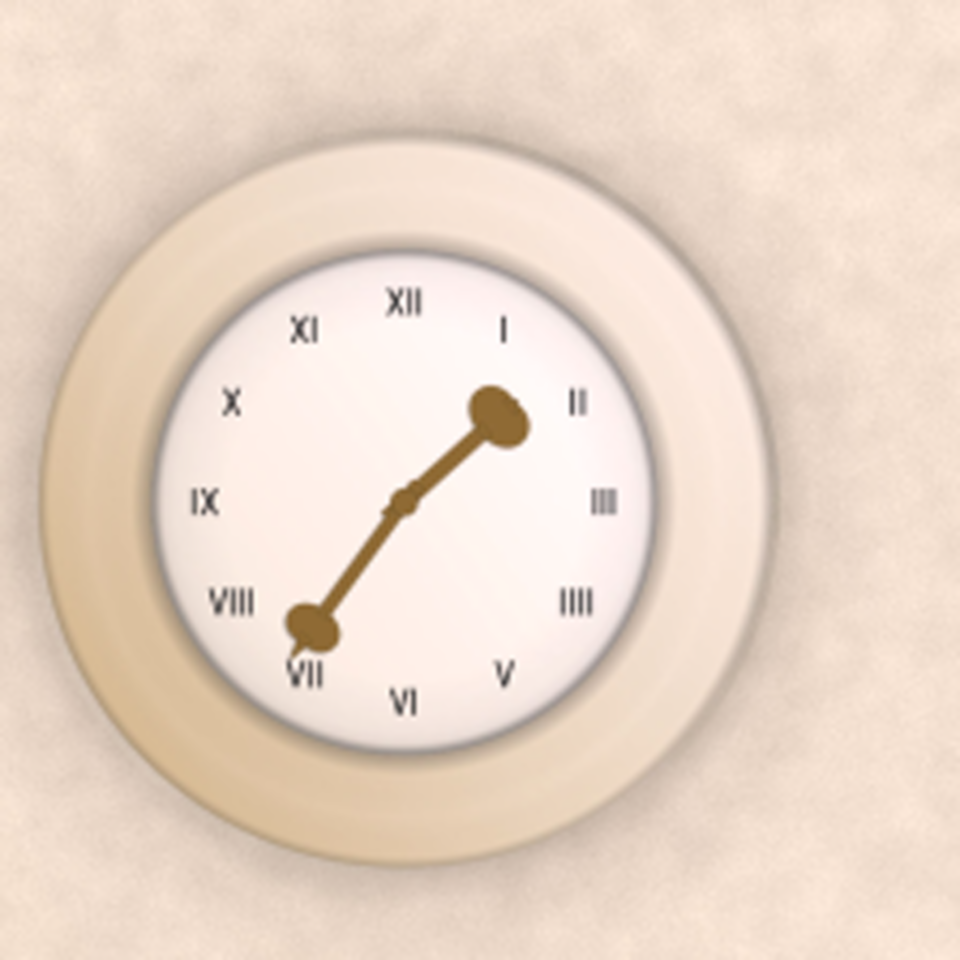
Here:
h=1 m=36
